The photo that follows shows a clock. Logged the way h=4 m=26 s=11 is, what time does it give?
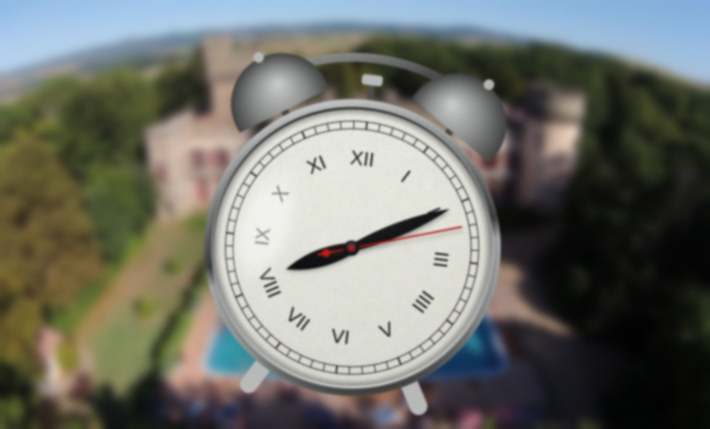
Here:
h=8 m=10 s=12
